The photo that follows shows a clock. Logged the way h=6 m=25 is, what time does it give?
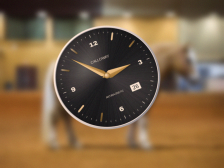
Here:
h=2 m=53
